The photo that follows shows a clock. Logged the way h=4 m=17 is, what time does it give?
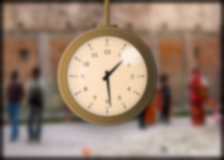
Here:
h=1 m=29
